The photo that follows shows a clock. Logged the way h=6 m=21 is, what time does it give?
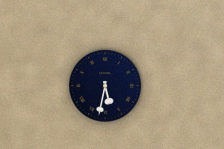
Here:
h=5 m=32
